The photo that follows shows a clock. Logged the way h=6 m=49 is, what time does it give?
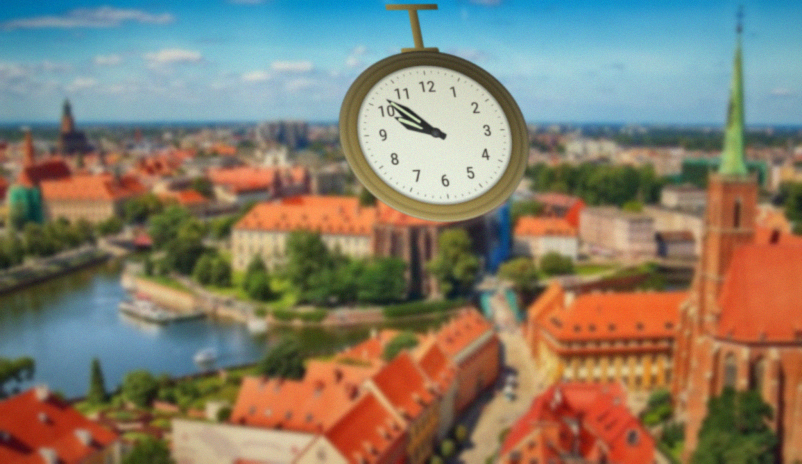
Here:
h=9 m=52
